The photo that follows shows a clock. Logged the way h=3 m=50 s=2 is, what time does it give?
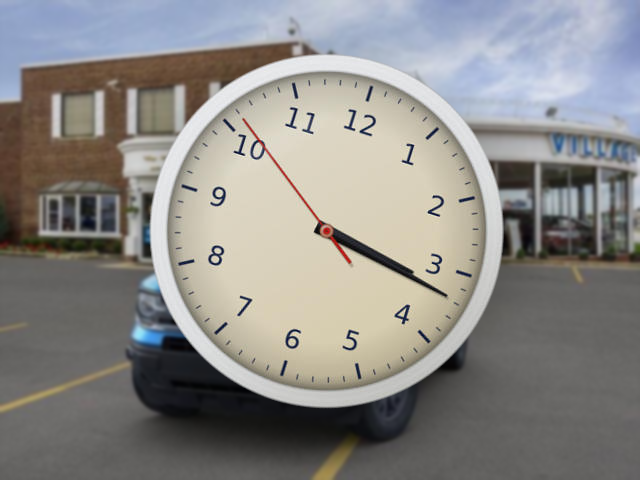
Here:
h=3 m=16 s=51
